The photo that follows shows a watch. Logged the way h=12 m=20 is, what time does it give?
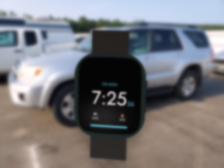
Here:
h=7 m=25
